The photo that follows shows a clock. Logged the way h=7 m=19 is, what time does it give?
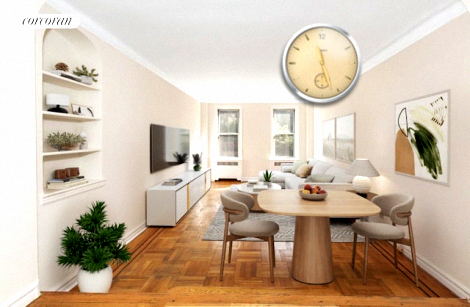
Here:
h=11 m=27
